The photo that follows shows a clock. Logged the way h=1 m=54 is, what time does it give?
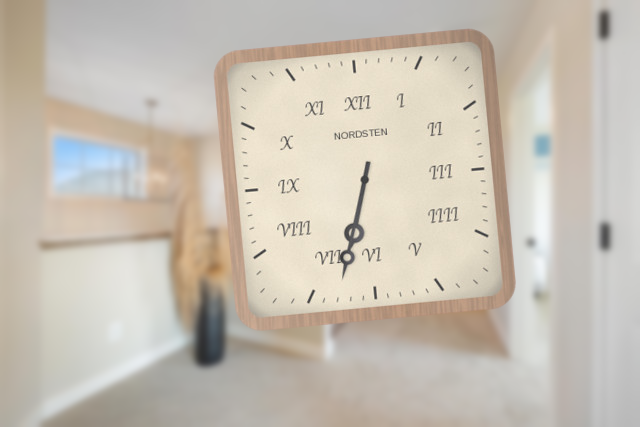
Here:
h=6 m=33
